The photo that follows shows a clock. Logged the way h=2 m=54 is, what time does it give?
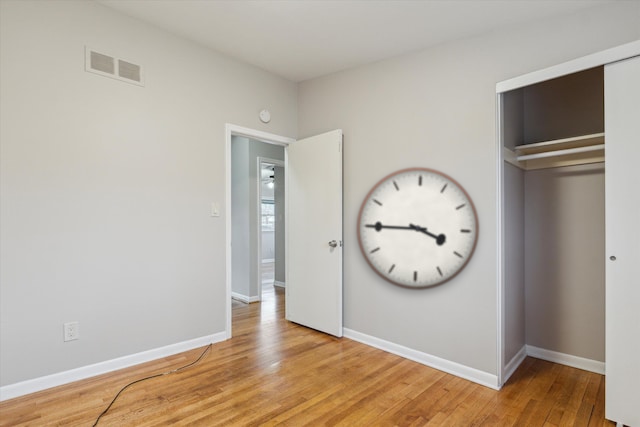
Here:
h=3 m=45
